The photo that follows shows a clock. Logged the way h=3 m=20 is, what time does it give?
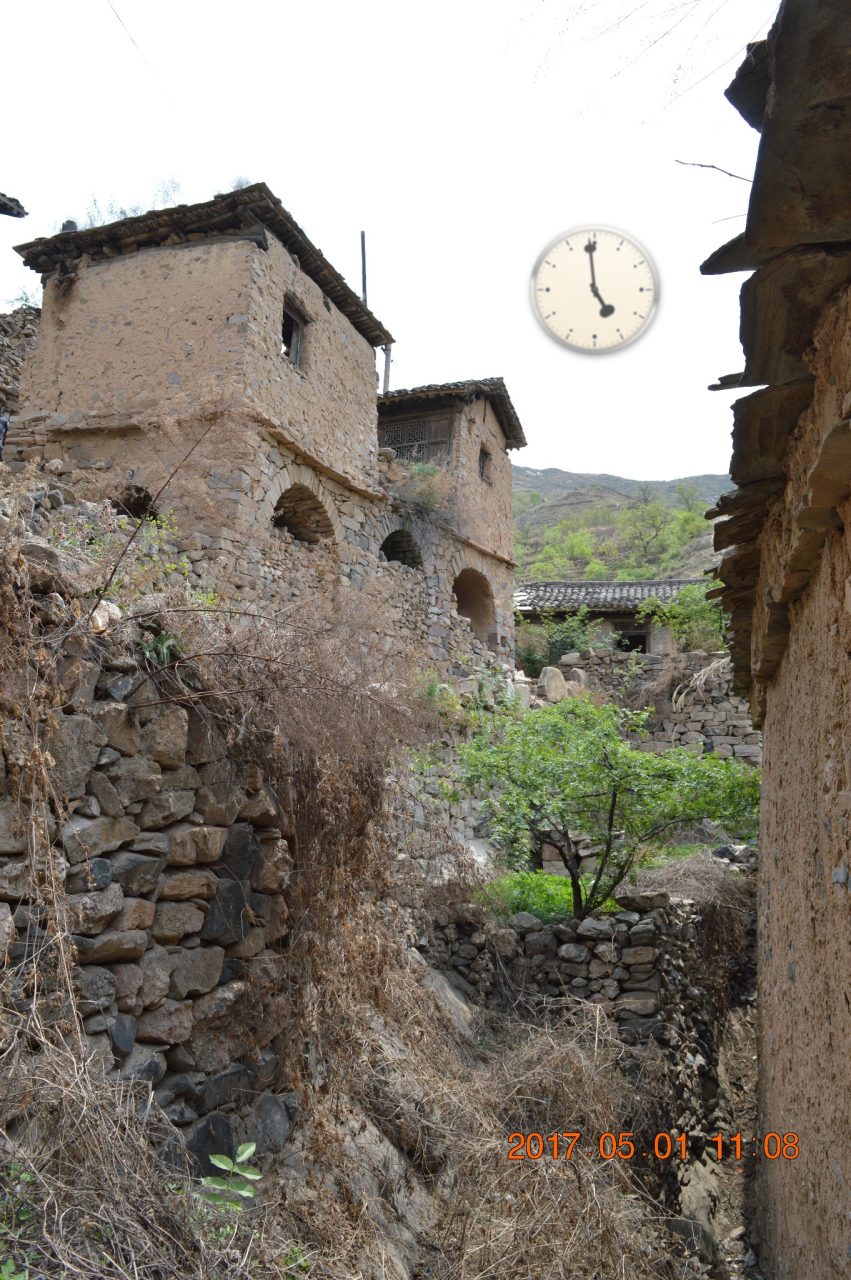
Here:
h=4 m=59
